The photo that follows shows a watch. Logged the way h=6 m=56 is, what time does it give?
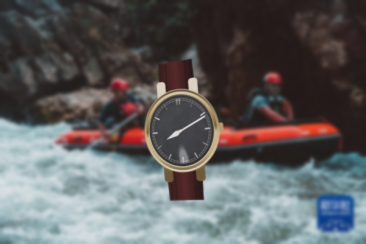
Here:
h=8 m=11
